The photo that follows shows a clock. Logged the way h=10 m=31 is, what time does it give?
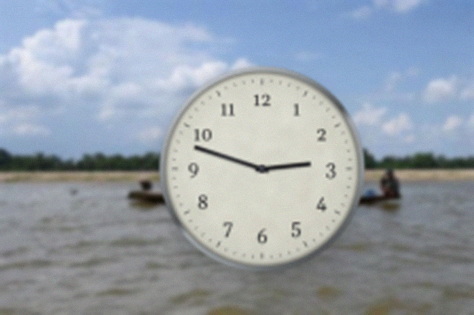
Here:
h=2 m=48
